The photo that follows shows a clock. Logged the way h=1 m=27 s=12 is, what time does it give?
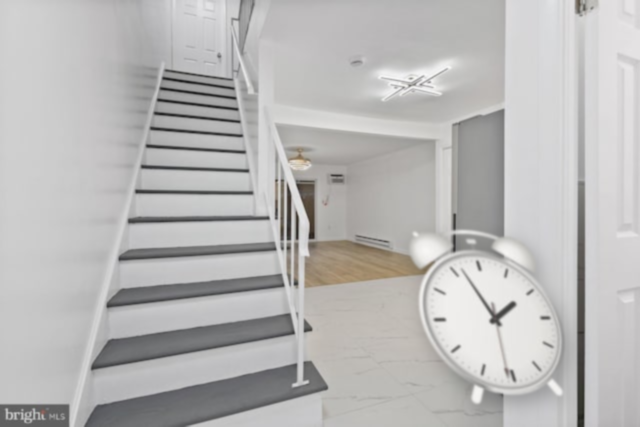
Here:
h=1 m=56 s=31
